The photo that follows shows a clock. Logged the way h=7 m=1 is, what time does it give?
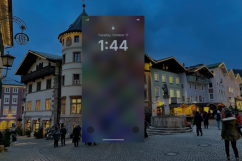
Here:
h=1 m=44
